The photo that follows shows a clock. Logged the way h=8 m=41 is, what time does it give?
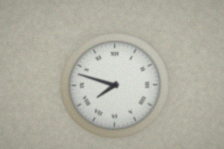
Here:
h=7 m=48
